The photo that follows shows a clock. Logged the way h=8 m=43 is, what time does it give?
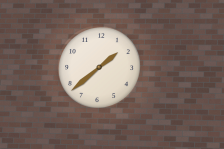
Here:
h=1 m=38
